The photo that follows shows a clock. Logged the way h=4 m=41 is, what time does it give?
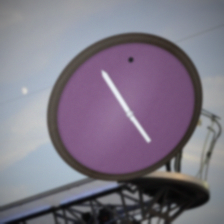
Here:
h=4 m=55
